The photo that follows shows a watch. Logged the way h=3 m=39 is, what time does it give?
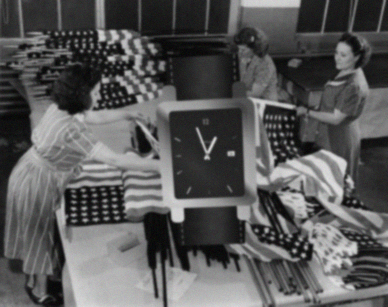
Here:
h=12 m=57
